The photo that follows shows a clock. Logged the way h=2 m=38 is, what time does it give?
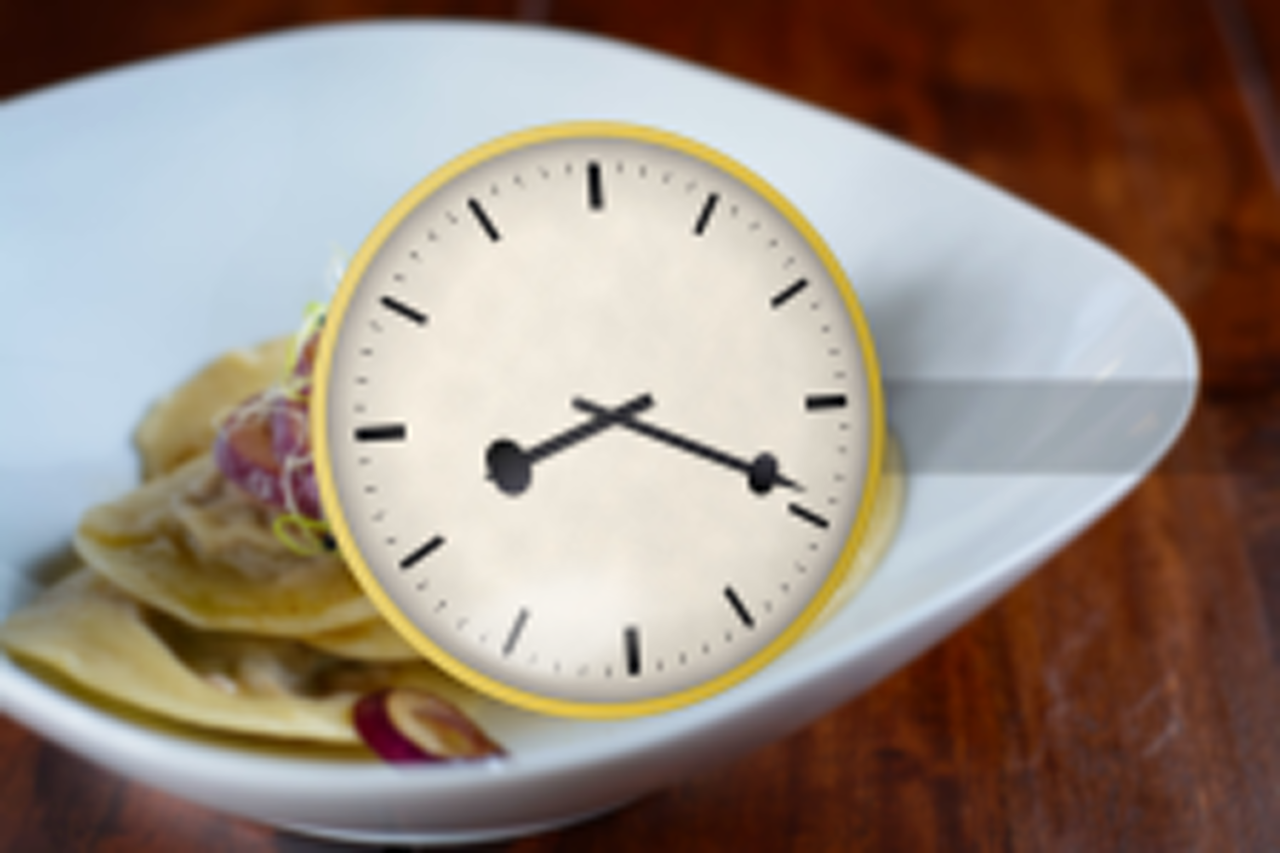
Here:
h=8 m=19
